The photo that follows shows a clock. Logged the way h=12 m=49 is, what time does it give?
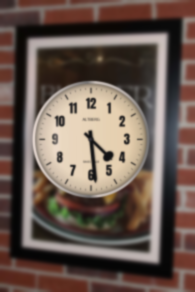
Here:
h=4 m=29
